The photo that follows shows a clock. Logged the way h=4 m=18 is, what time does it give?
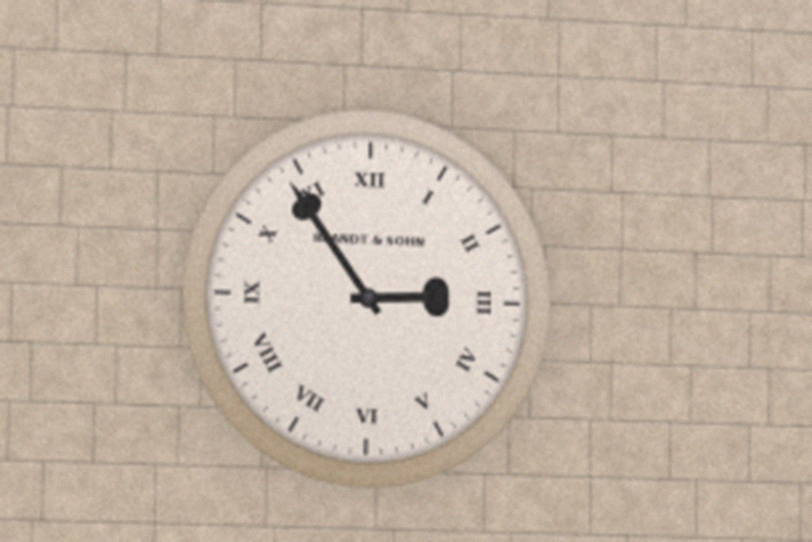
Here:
h=2 m=54
